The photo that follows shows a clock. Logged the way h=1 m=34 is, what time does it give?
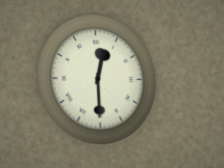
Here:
h=12 m=30
